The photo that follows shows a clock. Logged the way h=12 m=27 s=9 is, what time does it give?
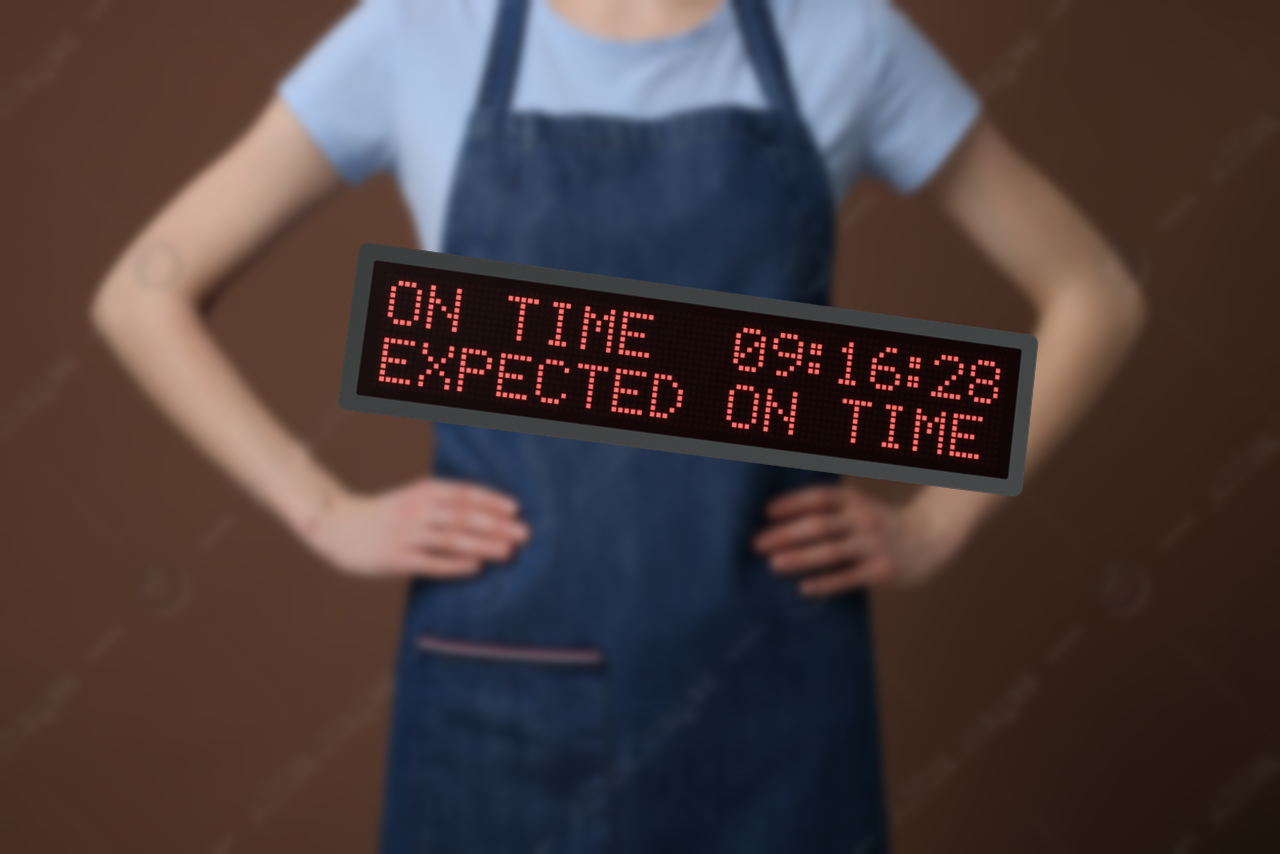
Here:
h=9 m=16 s=28
